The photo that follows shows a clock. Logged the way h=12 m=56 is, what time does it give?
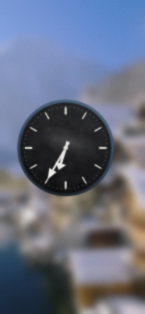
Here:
h=6 m=35
